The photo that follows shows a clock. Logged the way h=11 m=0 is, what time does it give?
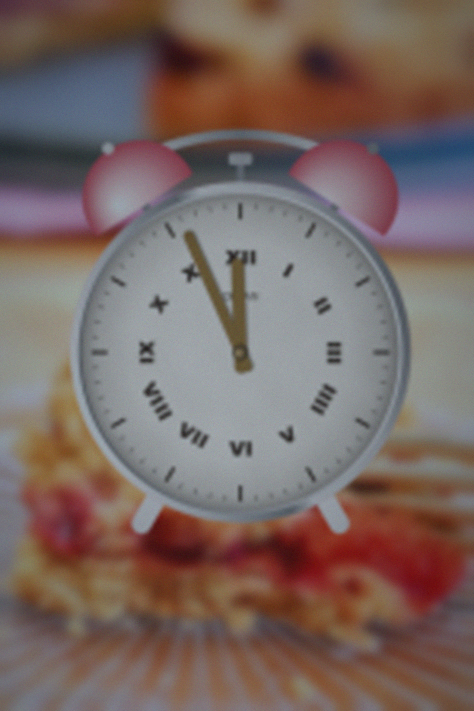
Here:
h=11 m=56
